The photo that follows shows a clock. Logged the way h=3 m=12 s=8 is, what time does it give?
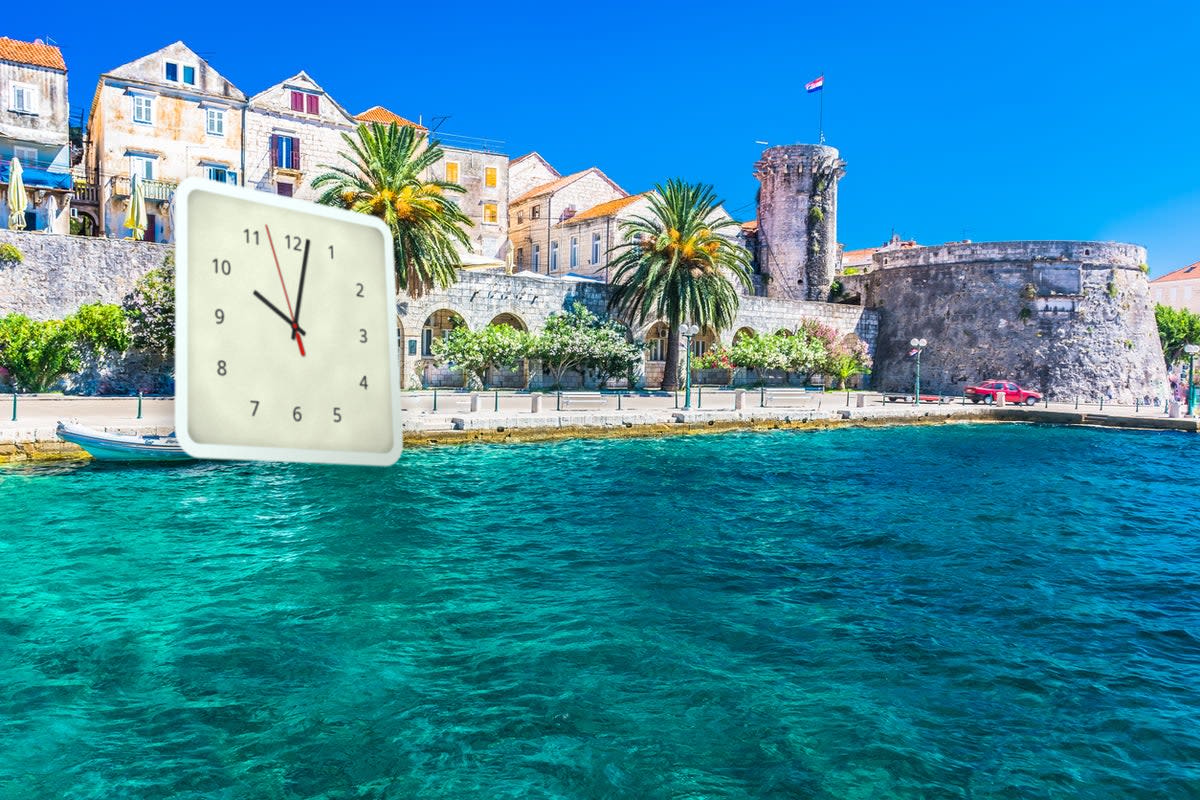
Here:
h=10 m=1 s=57
